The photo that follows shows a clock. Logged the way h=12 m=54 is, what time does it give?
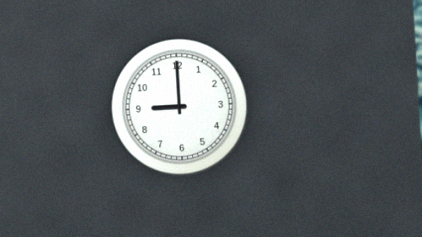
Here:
h=9 m=0
